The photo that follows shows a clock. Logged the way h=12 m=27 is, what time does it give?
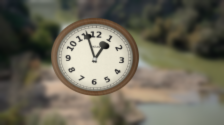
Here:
h=12 m=57
